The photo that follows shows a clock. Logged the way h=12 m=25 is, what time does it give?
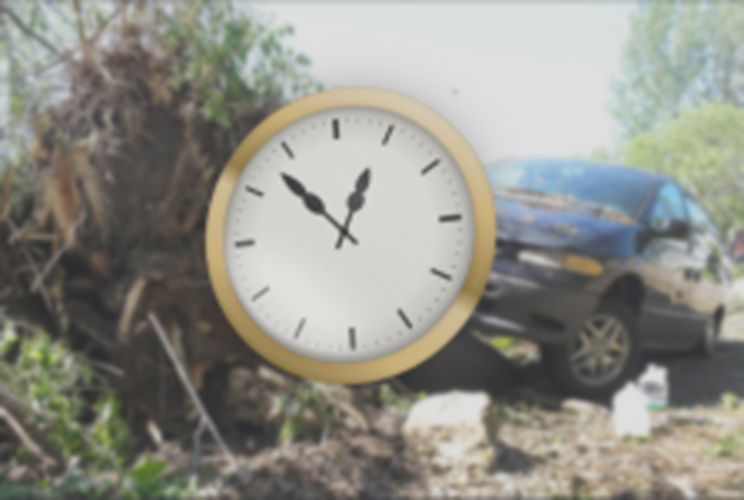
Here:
h=12 m=53
